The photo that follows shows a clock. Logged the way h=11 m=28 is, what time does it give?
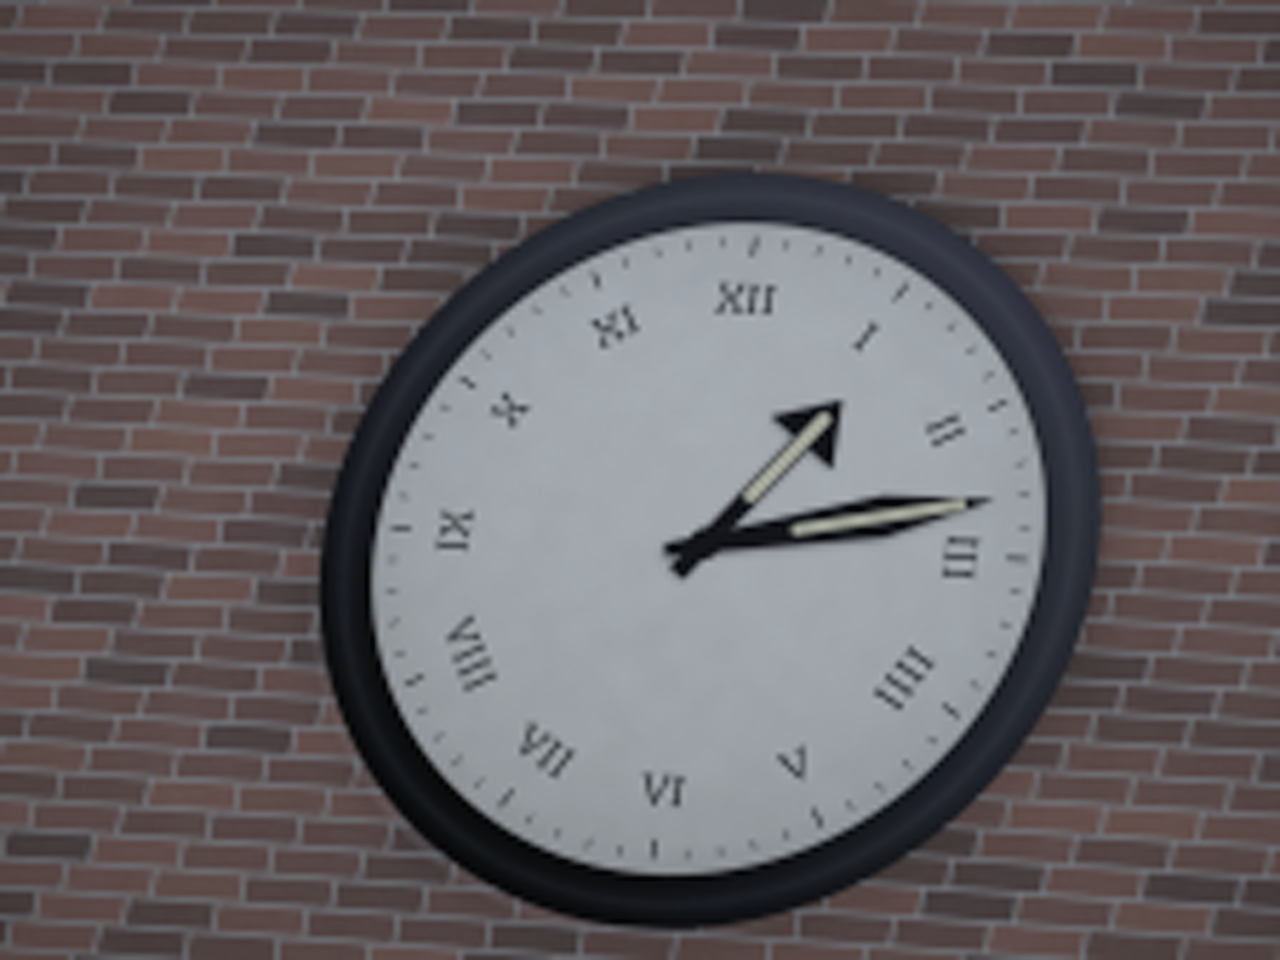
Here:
h=1 m=13
